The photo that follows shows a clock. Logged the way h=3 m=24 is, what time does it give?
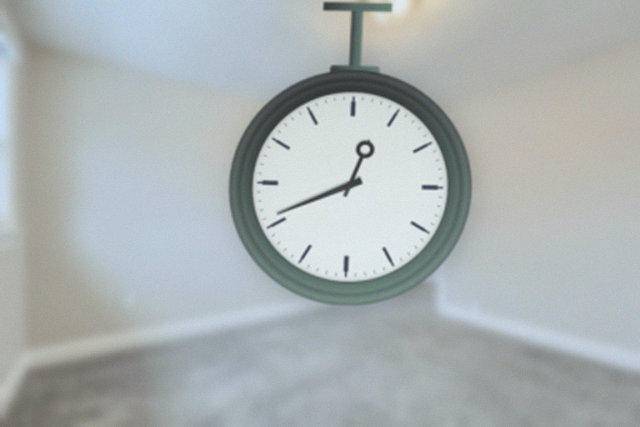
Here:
h=12 m=41
